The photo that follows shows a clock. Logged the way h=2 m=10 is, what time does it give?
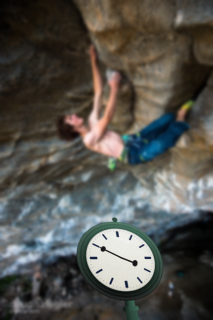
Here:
h=3 m=50
